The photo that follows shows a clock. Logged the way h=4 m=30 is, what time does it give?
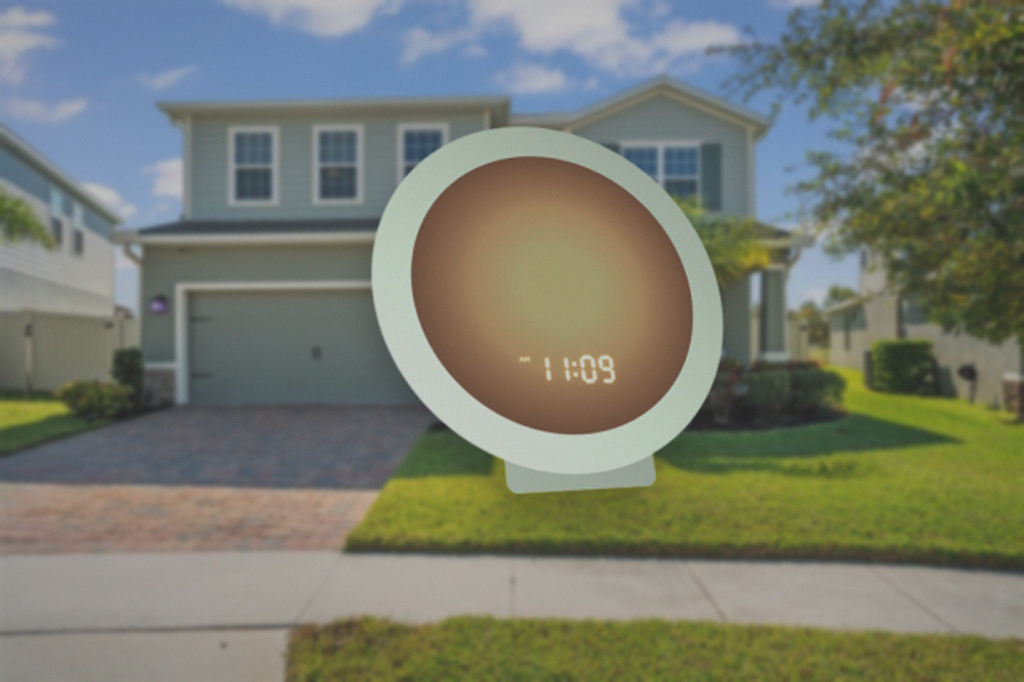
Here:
h=11 m=9
